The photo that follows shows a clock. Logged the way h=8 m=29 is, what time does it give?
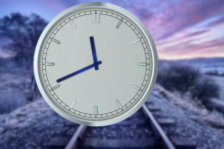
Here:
h=11 m=41
